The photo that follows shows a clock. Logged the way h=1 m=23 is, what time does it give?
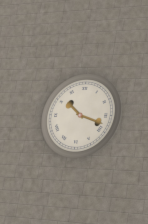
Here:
h=10 m=18
